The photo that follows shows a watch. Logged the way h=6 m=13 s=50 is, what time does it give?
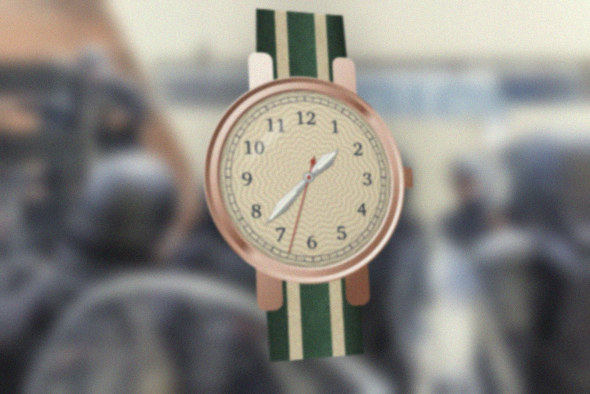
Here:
h=1 m=37 s=33
